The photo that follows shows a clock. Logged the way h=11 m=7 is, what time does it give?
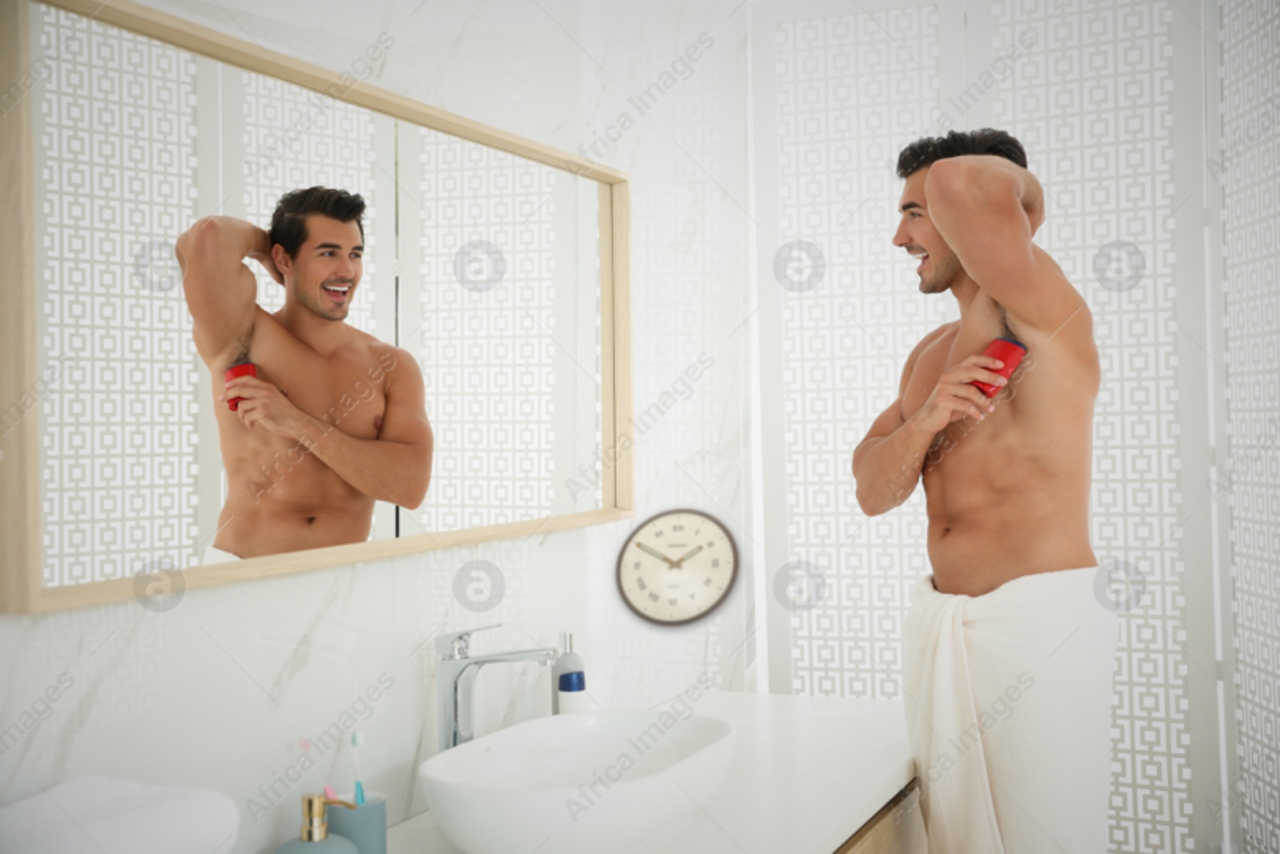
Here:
h=1 m=50
